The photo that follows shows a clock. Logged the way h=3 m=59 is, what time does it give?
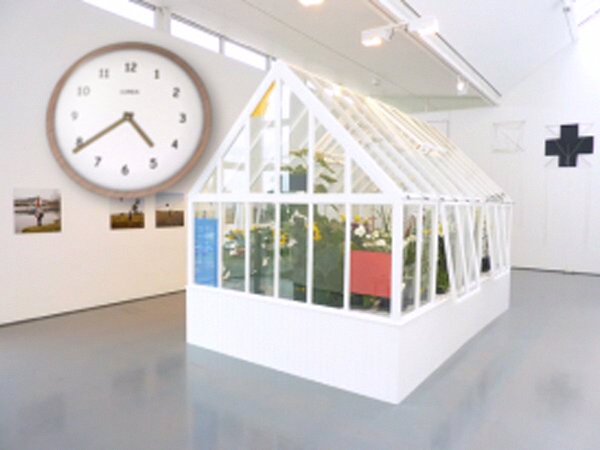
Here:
h=4 m=39
